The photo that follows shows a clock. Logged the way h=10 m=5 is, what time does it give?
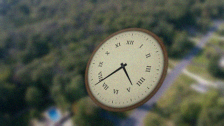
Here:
h=4 m=38
